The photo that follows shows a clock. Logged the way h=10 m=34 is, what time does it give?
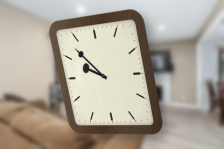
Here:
h=9 m=53
